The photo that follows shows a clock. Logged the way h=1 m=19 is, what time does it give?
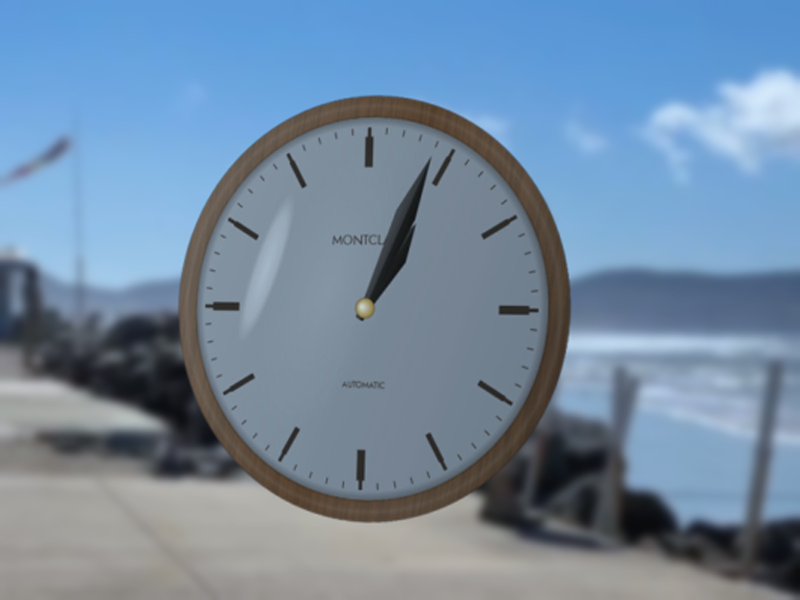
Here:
h=1 m=4
